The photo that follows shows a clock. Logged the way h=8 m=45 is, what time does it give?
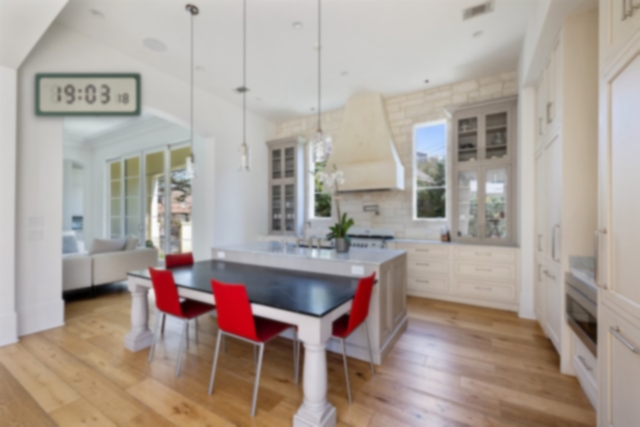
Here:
h=19 m=3
